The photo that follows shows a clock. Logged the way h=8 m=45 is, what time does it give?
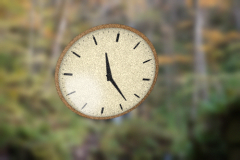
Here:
h=11 m=23
